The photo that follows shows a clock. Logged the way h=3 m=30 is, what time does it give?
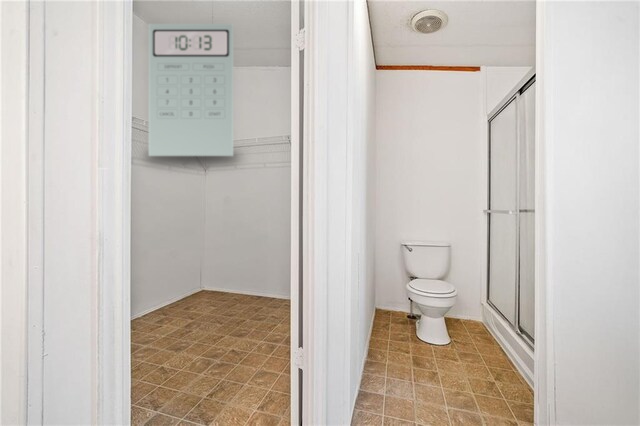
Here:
h=10 m=13
